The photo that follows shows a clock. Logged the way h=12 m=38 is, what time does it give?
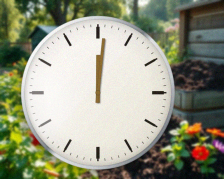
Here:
h=12 m=1
